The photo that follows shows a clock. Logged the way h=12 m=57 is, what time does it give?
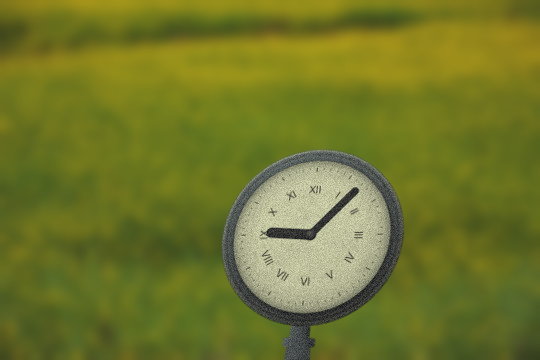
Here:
h=9 m=7
